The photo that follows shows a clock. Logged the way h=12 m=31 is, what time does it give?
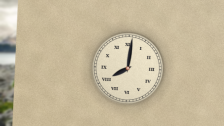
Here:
h=8 m=1
